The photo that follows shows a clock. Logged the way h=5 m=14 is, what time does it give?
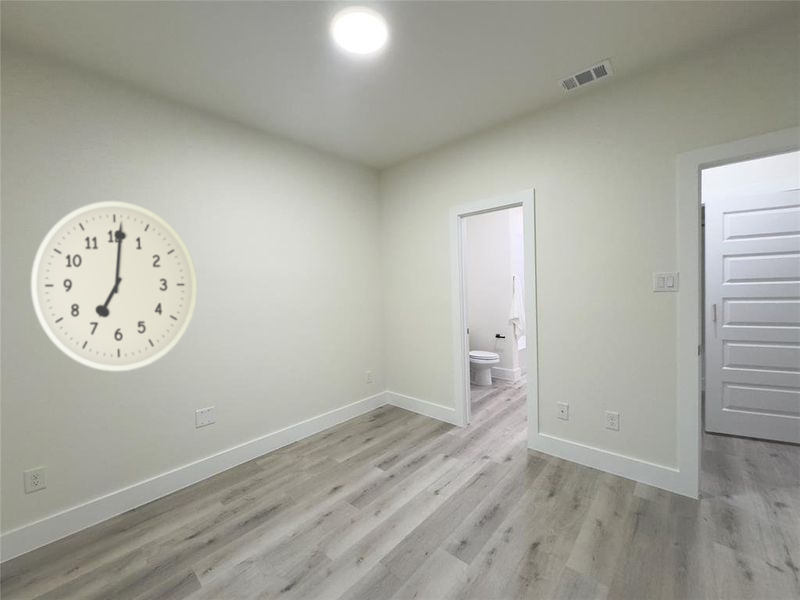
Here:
h=7 m=1
